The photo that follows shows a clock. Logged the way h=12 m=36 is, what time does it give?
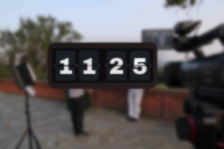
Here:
h=11 m=25
